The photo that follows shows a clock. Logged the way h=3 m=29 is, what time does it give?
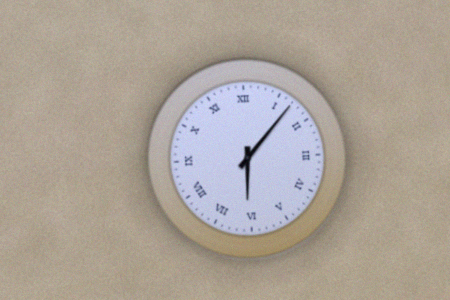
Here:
h=6 m=7
